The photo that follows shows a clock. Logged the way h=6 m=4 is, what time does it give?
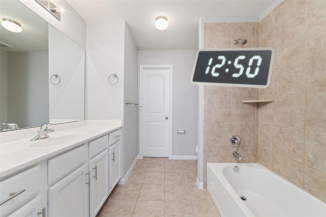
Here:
h=12 m=50
